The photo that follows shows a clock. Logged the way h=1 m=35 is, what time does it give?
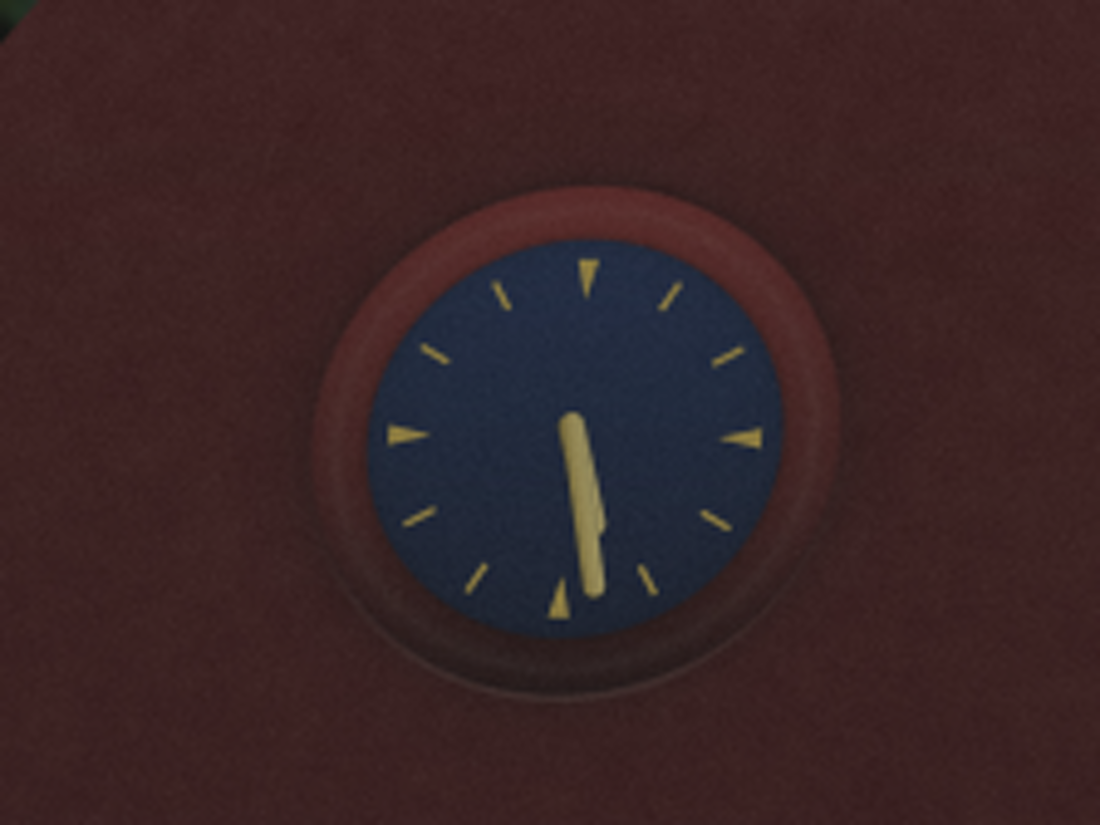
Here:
h=5 m=28
